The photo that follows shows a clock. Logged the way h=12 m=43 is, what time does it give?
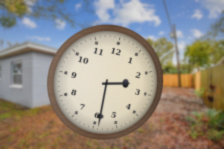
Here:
h=2 m=29
